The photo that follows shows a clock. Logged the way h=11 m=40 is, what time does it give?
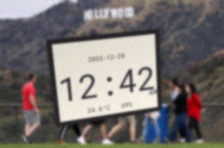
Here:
h=12 m=42
